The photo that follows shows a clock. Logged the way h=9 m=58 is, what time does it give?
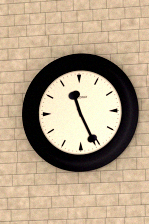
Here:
h=11 m=26
